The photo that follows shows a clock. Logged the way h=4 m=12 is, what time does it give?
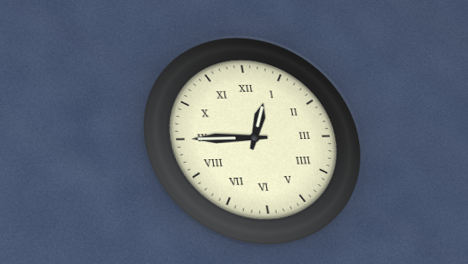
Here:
h=12 m=45
